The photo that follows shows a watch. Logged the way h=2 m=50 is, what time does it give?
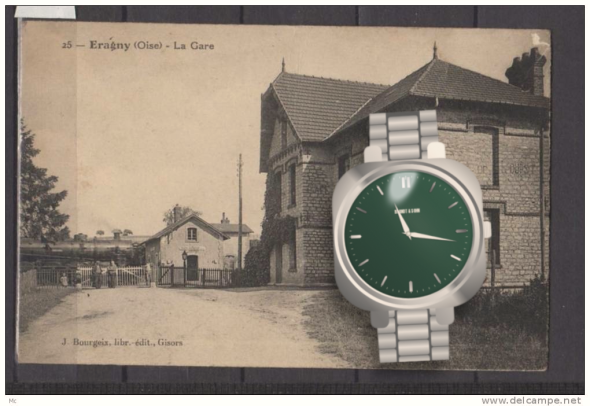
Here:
h=11 m=17
